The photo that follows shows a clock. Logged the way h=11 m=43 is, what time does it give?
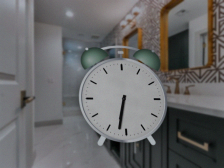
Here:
h=6 m=32
